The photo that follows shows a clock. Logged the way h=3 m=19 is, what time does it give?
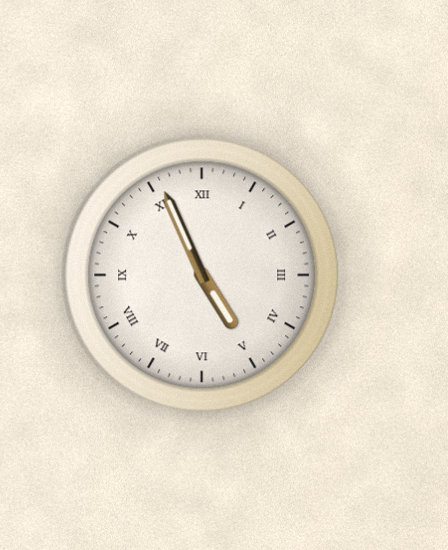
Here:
h=4 m=56
